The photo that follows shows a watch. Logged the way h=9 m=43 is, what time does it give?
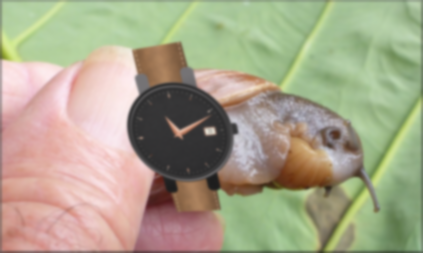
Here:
h=11 m=11
